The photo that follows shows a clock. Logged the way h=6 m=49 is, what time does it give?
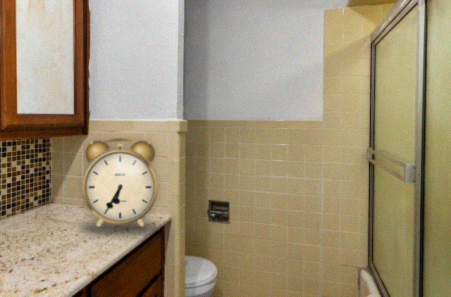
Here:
h=6 m=35
